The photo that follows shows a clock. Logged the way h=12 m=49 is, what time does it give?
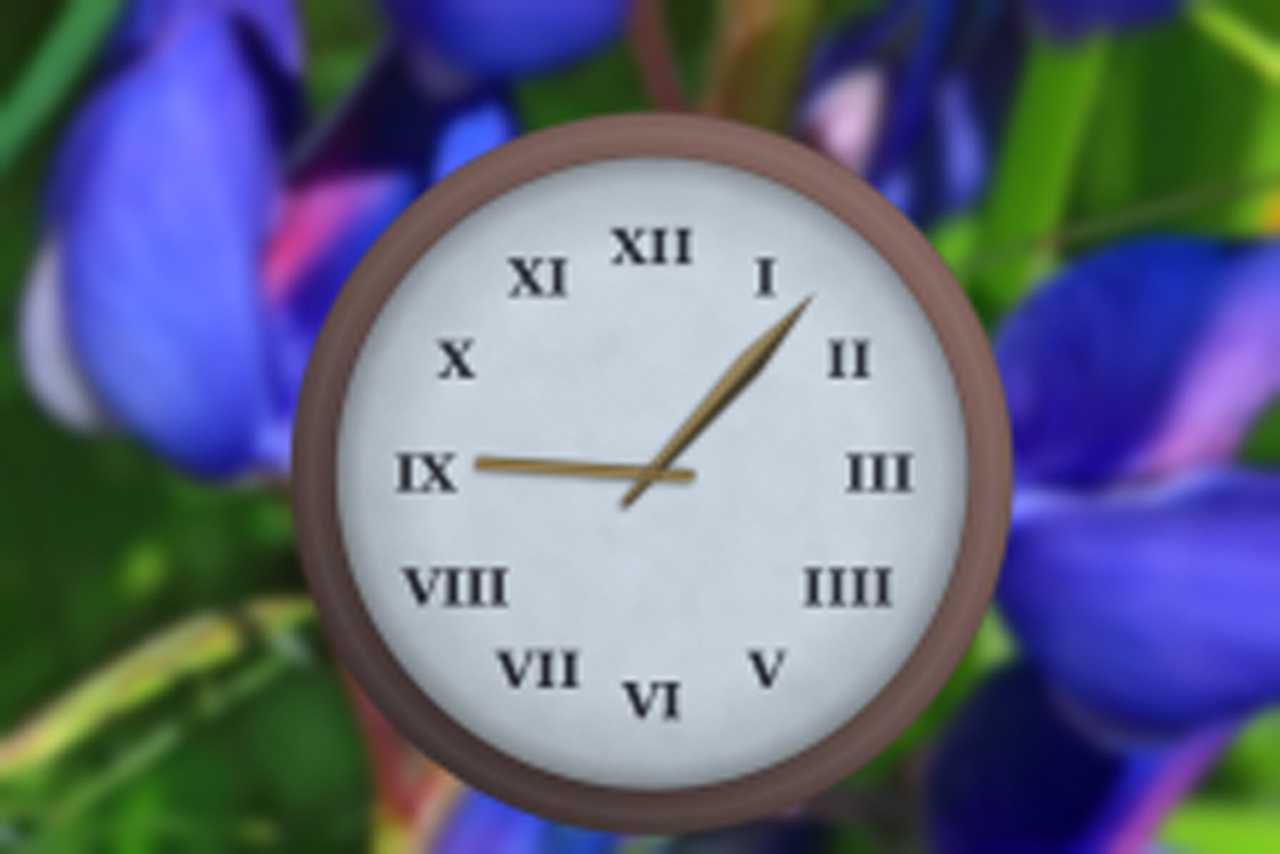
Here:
h=9 m=7
